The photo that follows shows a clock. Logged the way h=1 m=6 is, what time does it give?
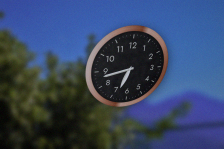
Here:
h=6 m=43
